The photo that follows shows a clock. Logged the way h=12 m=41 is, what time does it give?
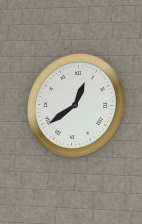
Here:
h=12 m=39
